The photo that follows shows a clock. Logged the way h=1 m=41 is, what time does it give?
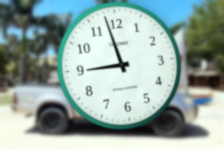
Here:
h=8 m=58
